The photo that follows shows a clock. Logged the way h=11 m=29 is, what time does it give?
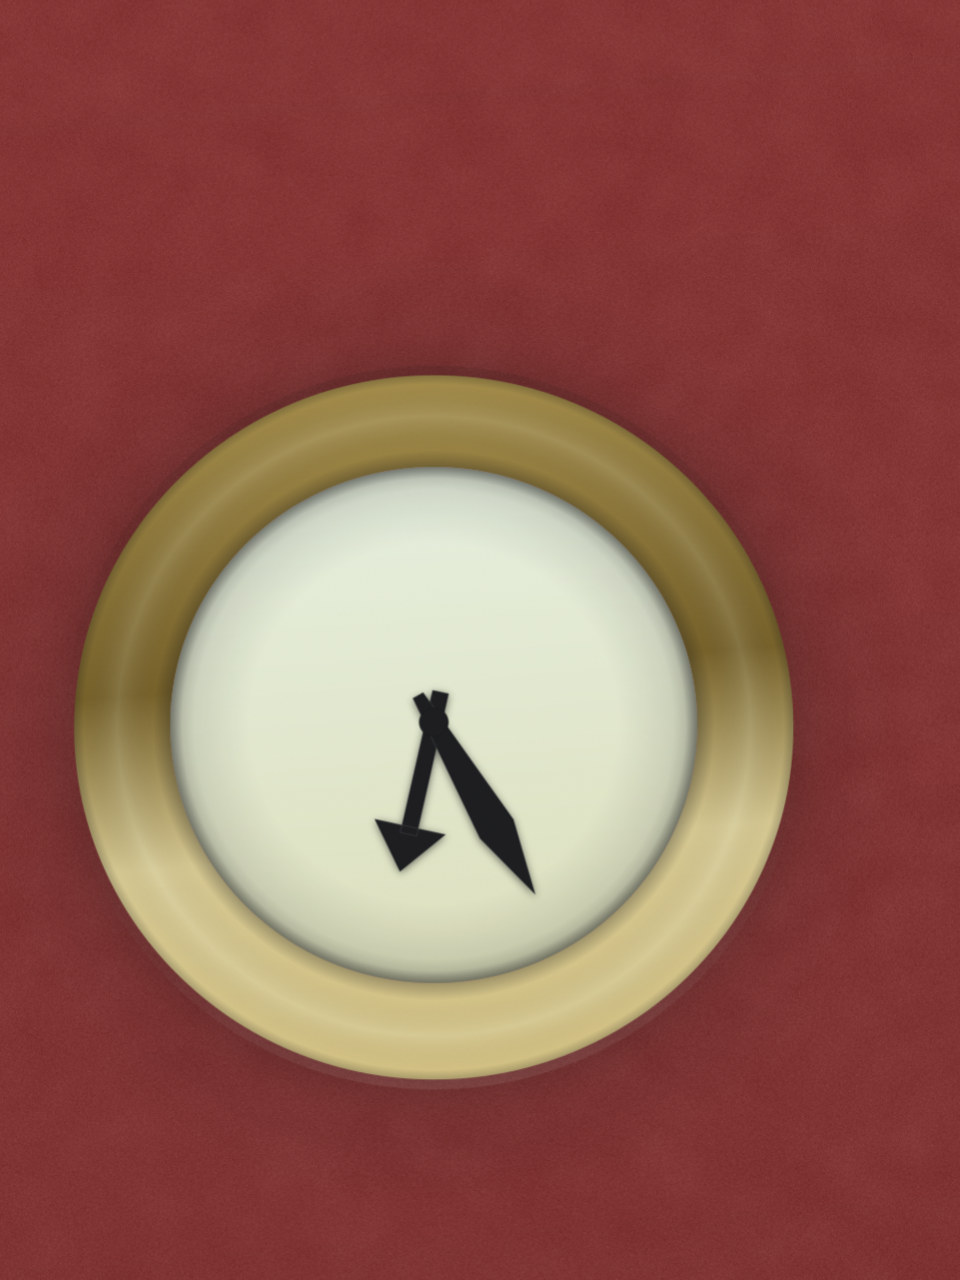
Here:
h=6 m=25
